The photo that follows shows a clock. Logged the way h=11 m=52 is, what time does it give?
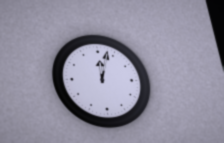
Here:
h=12 m=3
